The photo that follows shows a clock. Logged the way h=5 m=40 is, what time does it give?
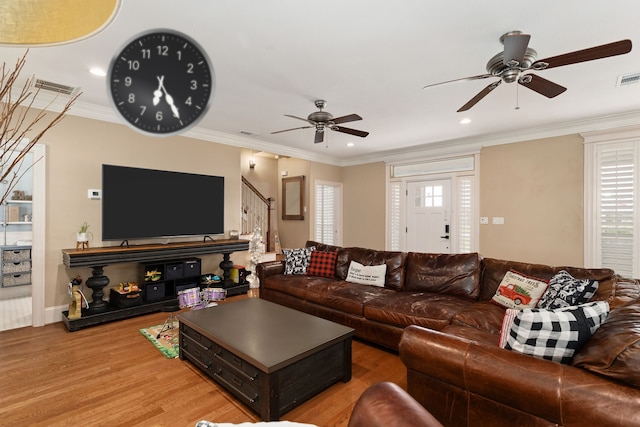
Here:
h=6 m=25
